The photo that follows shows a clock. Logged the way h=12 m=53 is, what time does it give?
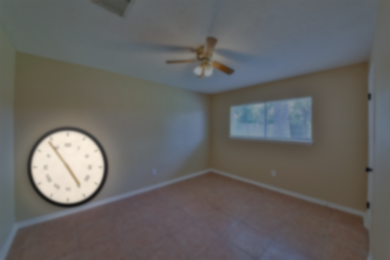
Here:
h=4 m=54
